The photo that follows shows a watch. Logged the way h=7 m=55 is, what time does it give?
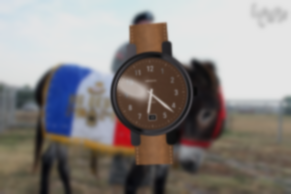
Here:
h=6 m=22
